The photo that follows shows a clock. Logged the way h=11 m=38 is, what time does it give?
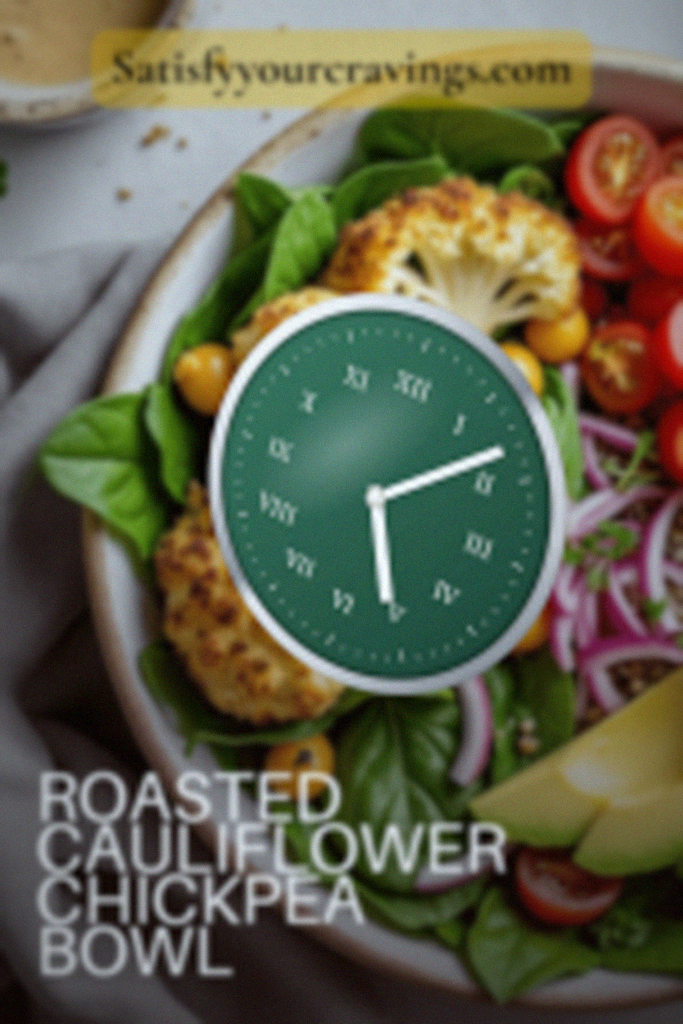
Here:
h=5 m=8
